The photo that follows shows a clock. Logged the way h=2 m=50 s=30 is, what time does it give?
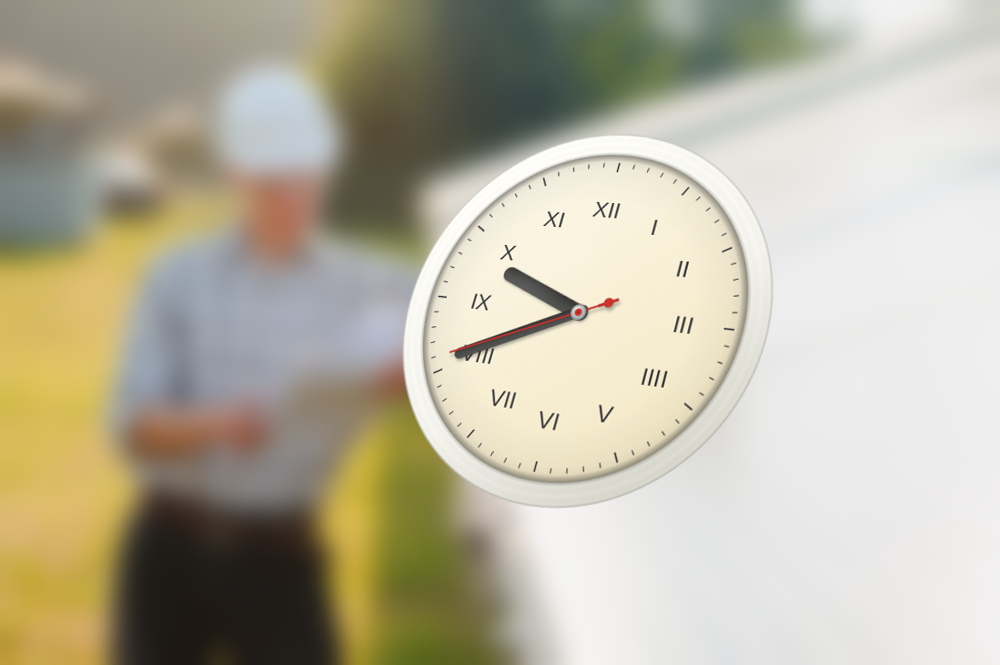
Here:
h=9 m=40 s=41
